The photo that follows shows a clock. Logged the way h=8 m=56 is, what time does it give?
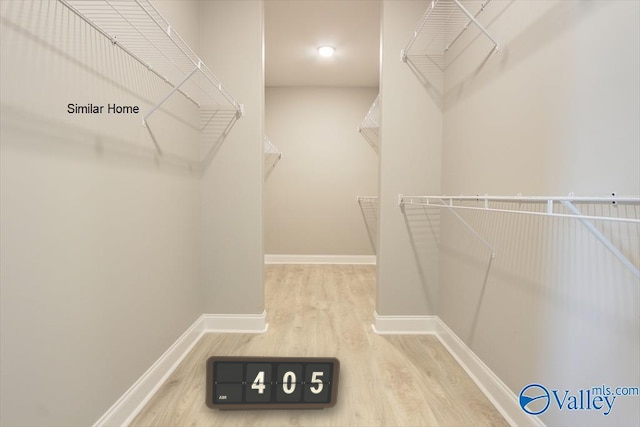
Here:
h=4 m=5
